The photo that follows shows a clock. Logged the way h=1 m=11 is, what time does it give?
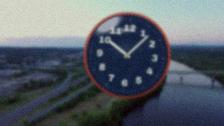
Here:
h=10 m=7
